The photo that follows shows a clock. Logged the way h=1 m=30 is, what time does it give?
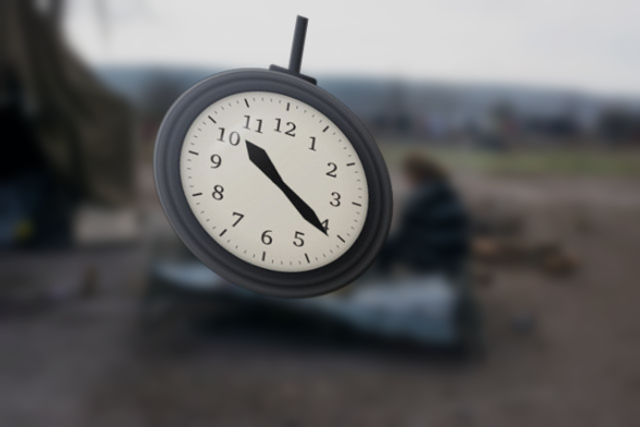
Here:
h=10 m=21
